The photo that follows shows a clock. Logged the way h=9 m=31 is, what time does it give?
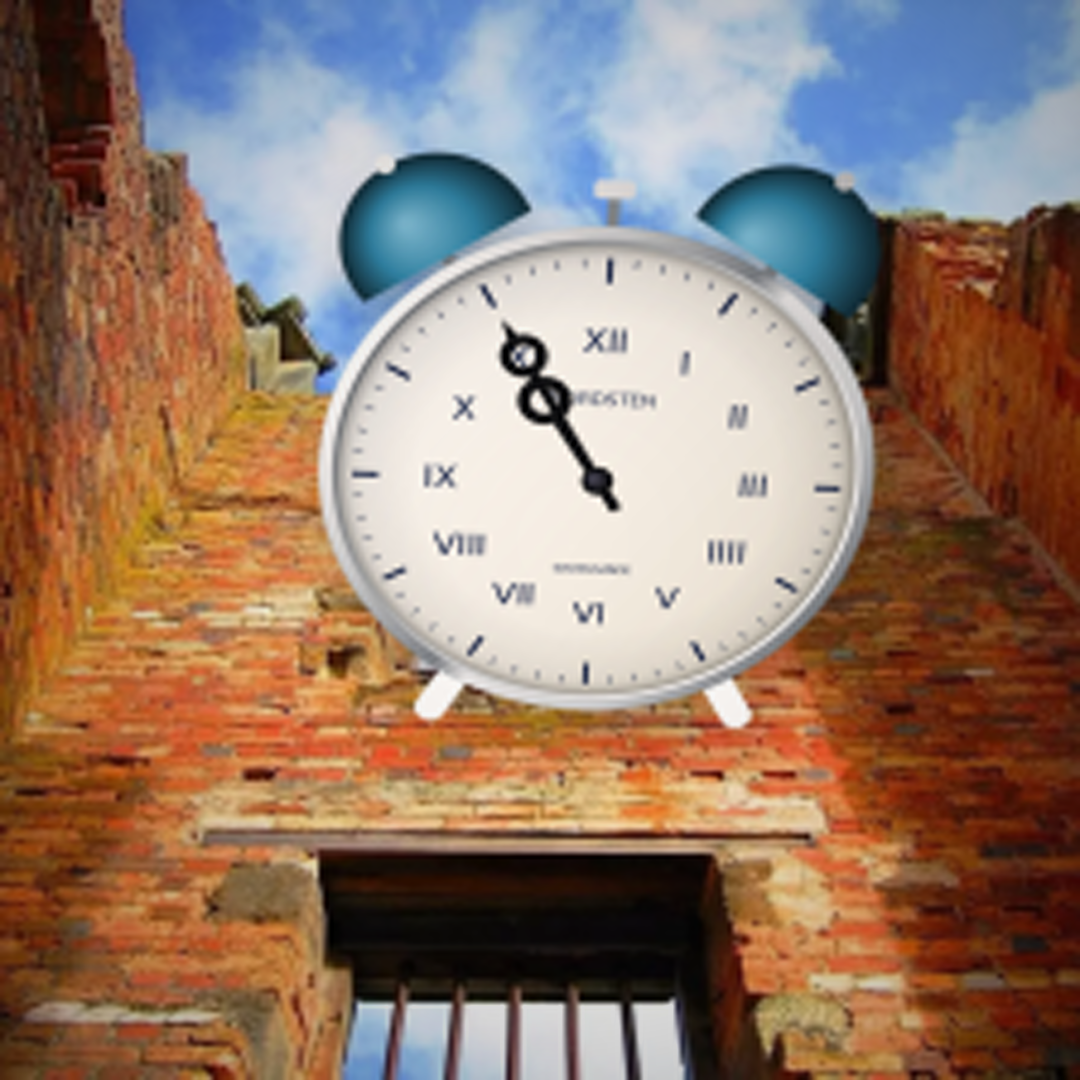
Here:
h=10 m=55
